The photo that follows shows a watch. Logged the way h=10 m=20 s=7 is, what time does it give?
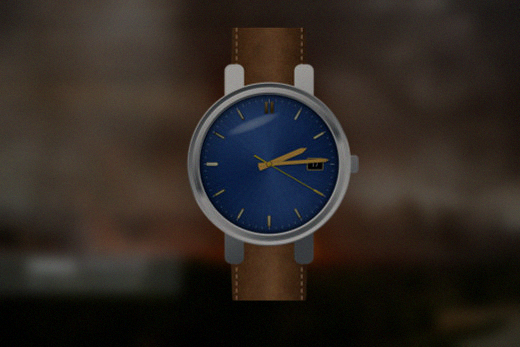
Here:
h=2 m=14 s=20
